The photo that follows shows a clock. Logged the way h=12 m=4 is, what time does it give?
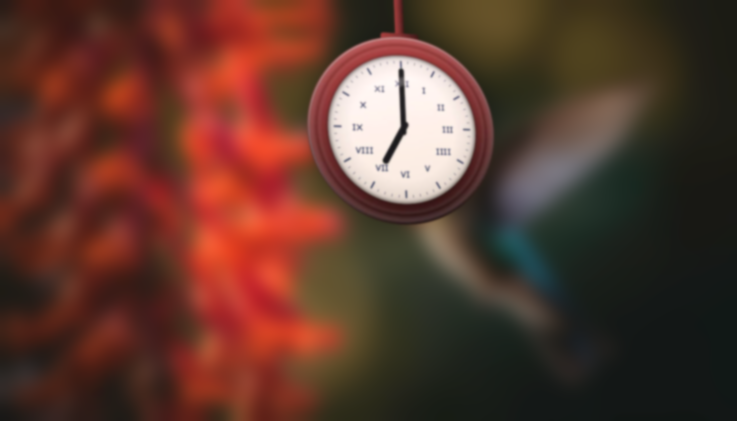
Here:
h=7 m=0
